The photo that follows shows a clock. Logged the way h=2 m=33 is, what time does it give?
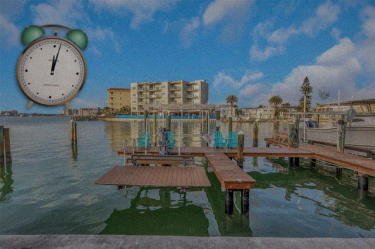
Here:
h=12 m=2
